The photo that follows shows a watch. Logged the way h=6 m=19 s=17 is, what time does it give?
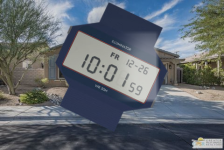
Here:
h=10 m=1 s=59
